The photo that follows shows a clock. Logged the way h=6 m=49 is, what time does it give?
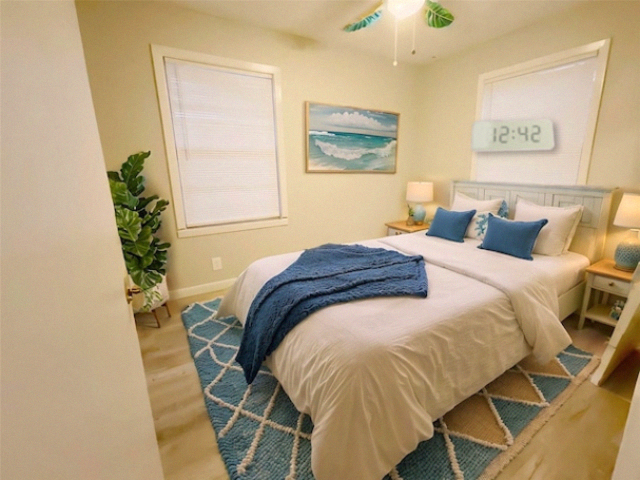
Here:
h=12 m=42
